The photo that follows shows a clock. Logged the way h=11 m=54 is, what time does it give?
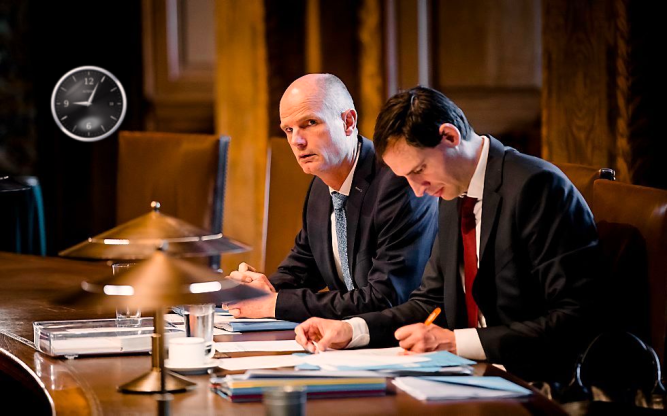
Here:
h=9 m=4
